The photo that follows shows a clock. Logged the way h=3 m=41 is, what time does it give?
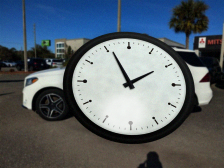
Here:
h=1 m=56
